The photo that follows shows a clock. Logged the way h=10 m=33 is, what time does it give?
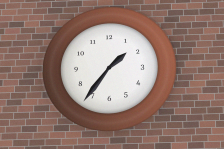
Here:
h=1 m=36
